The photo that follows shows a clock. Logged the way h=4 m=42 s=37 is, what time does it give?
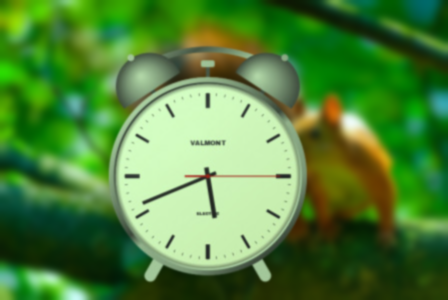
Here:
h=5 m=41 s=15
